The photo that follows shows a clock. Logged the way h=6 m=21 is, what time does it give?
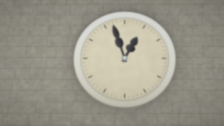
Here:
h=12 m=57
